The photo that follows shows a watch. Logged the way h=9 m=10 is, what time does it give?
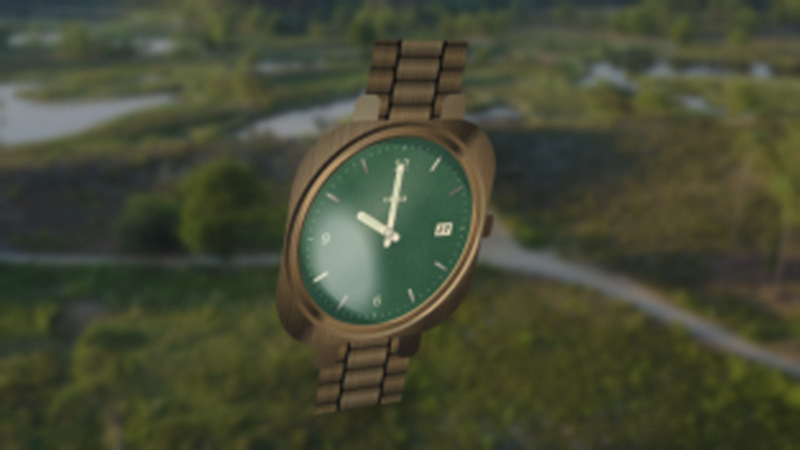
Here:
h=10 m=0
